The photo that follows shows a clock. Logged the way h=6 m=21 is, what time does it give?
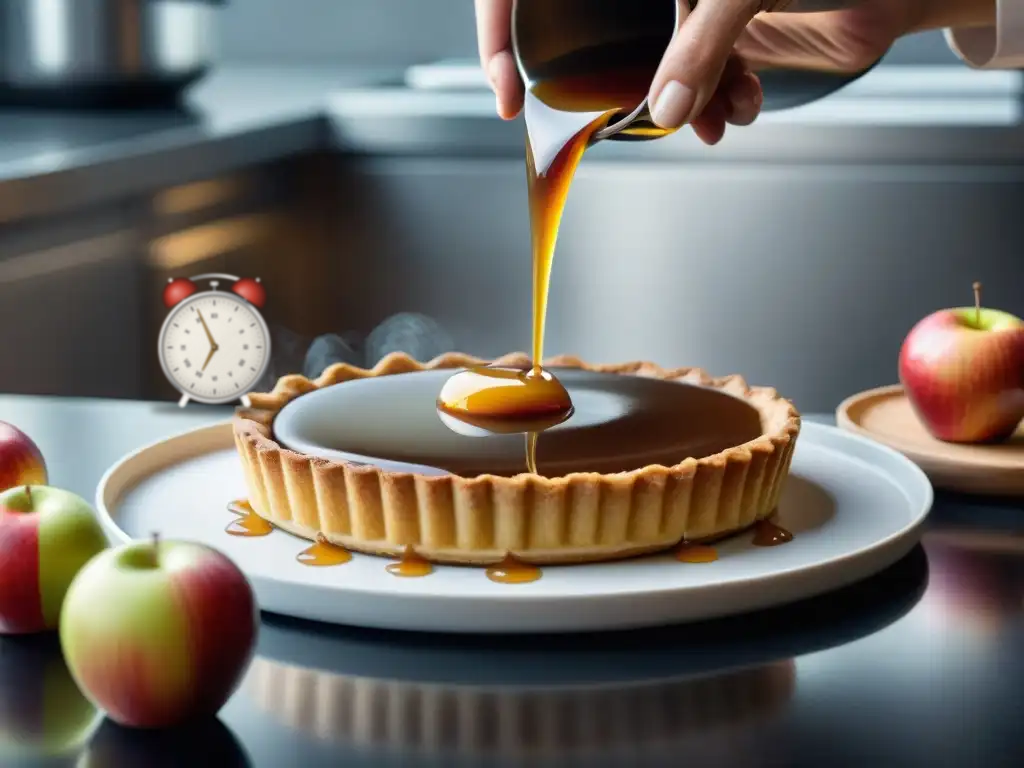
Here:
h=6 m=56
